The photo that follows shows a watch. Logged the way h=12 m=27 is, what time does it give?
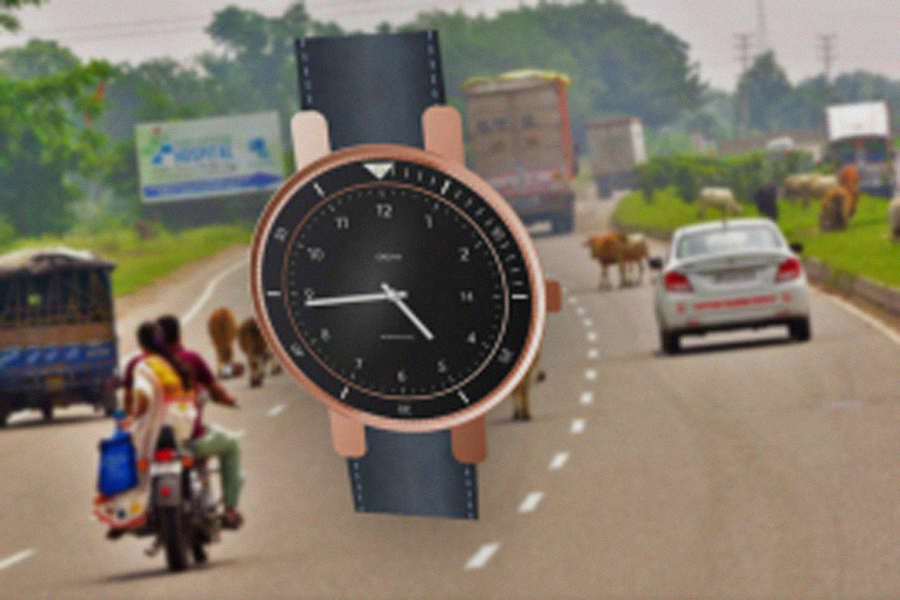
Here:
h=4 m=44
